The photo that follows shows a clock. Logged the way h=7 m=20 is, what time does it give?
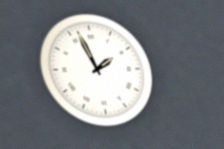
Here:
h=1 m=57
